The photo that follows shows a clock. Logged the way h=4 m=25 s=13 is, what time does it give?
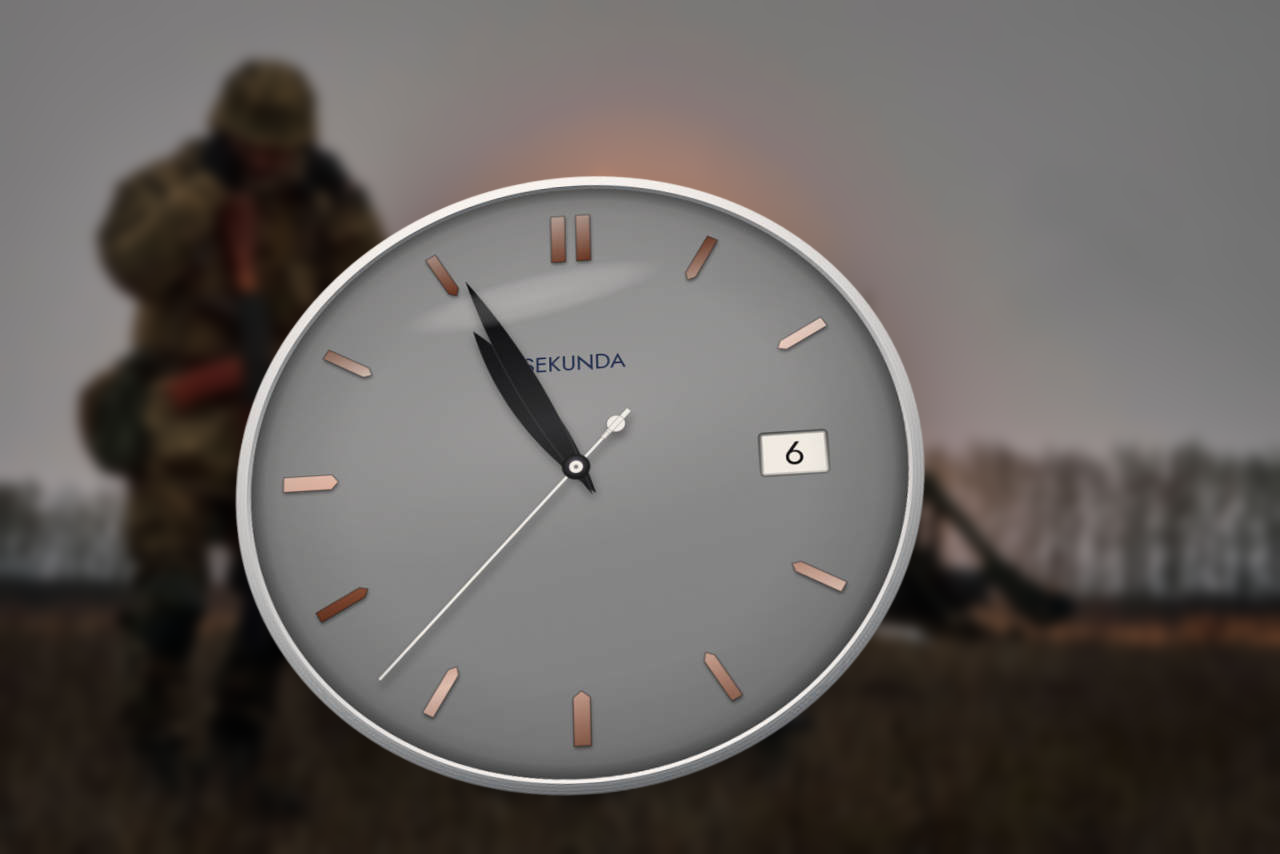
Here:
h=10 m=55 s=37
